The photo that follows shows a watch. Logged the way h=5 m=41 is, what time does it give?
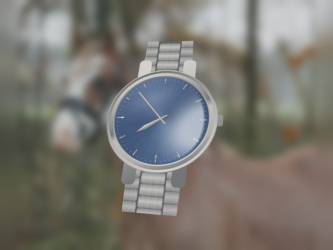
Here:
h=7 m=53
